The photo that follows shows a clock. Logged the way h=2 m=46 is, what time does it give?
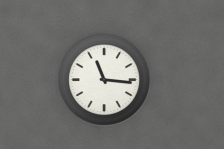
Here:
h=11 m=16
